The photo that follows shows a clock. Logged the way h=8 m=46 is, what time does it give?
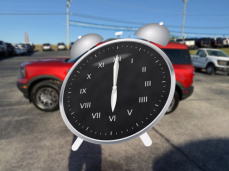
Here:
h=6 m=0
